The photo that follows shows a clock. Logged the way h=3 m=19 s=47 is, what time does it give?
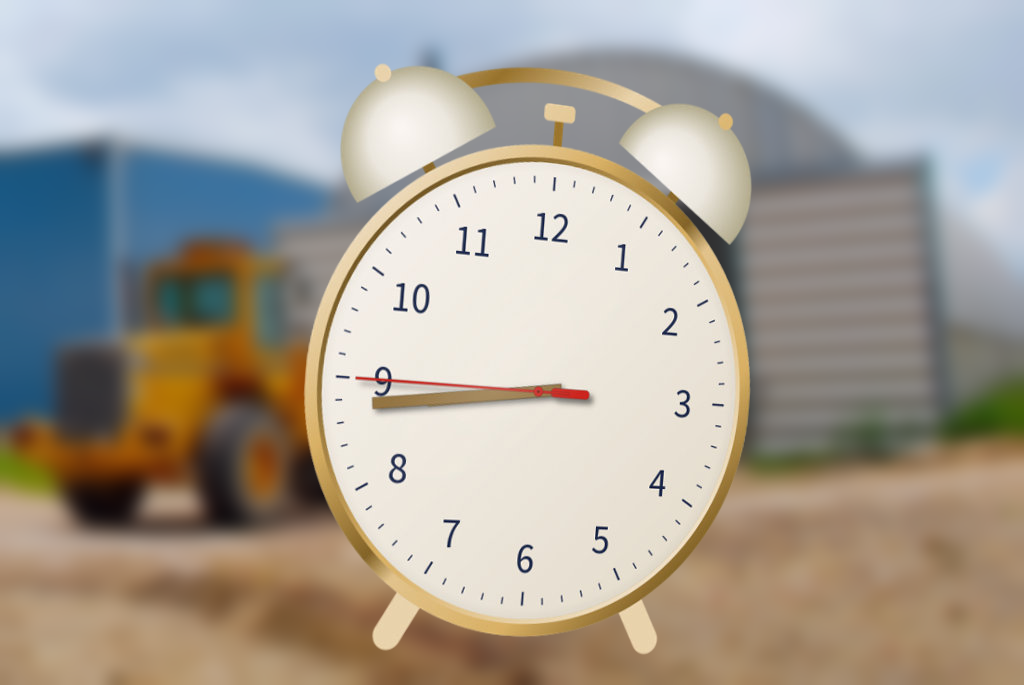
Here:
h=8 m=43 s=45
